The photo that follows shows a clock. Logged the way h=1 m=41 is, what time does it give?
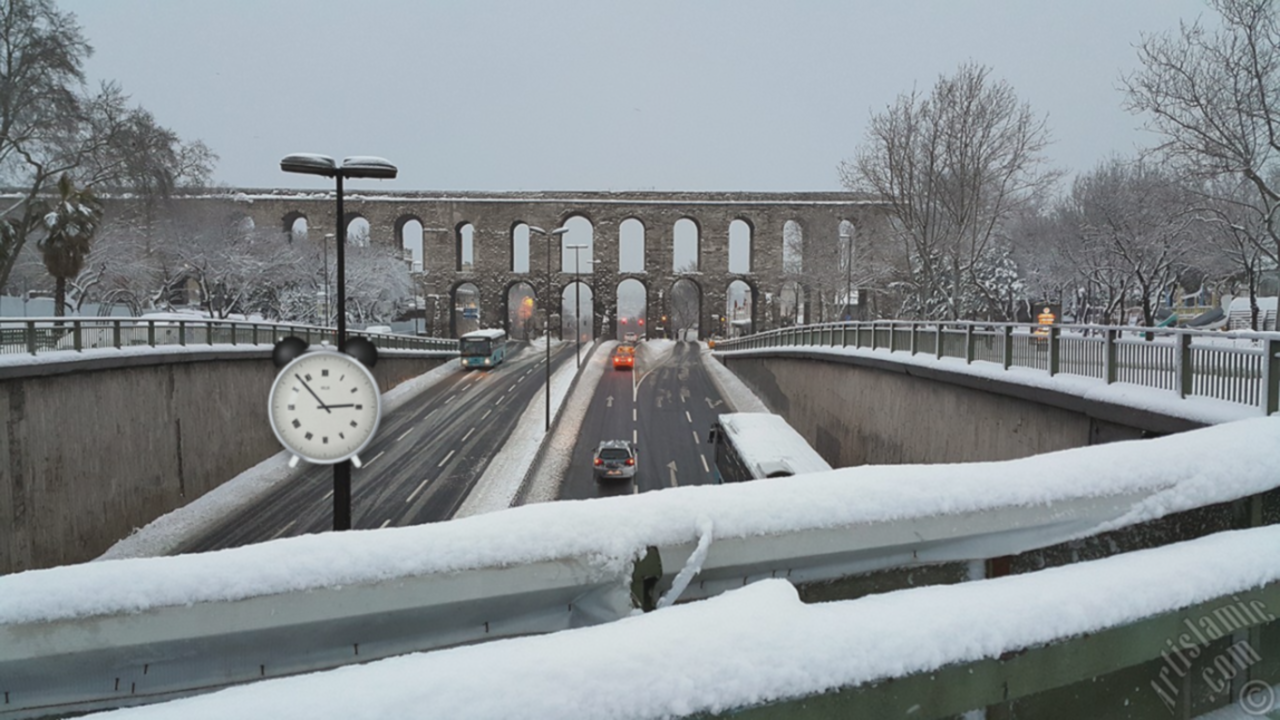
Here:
h=2 m=53
